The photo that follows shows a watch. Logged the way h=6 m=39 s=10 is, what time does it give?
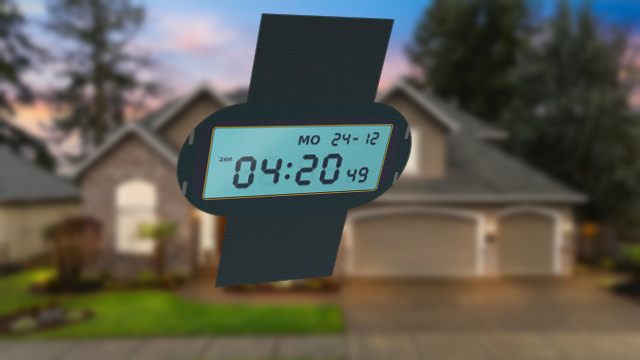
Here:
h=4 m=20 s=49
